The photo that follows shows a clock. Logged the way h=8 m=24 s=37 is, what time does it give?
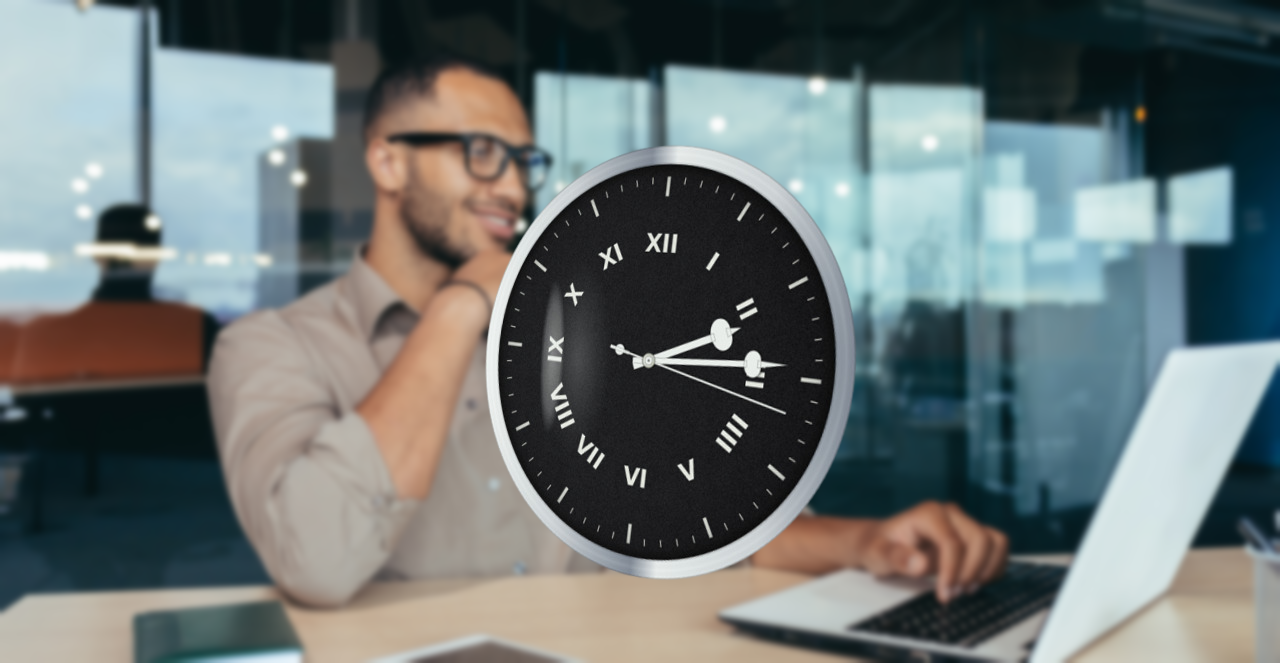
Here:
h=2 m=14 s=17
